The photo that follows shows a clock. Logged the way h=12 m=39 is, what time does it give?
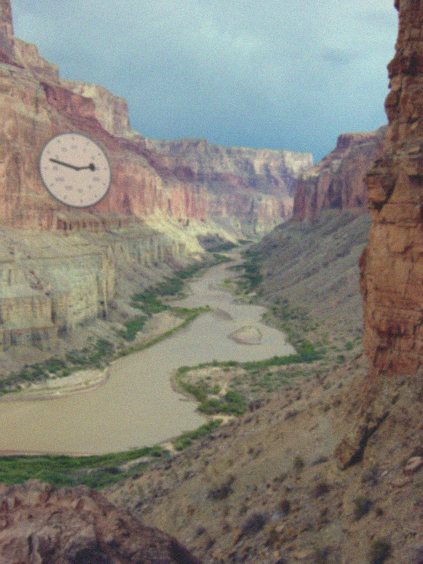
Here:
h=2 m=48
